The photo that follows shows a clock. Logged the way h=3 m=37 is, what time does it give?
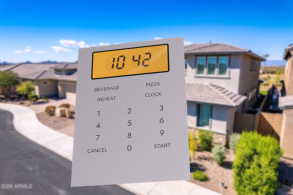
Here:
h=10 m=42
